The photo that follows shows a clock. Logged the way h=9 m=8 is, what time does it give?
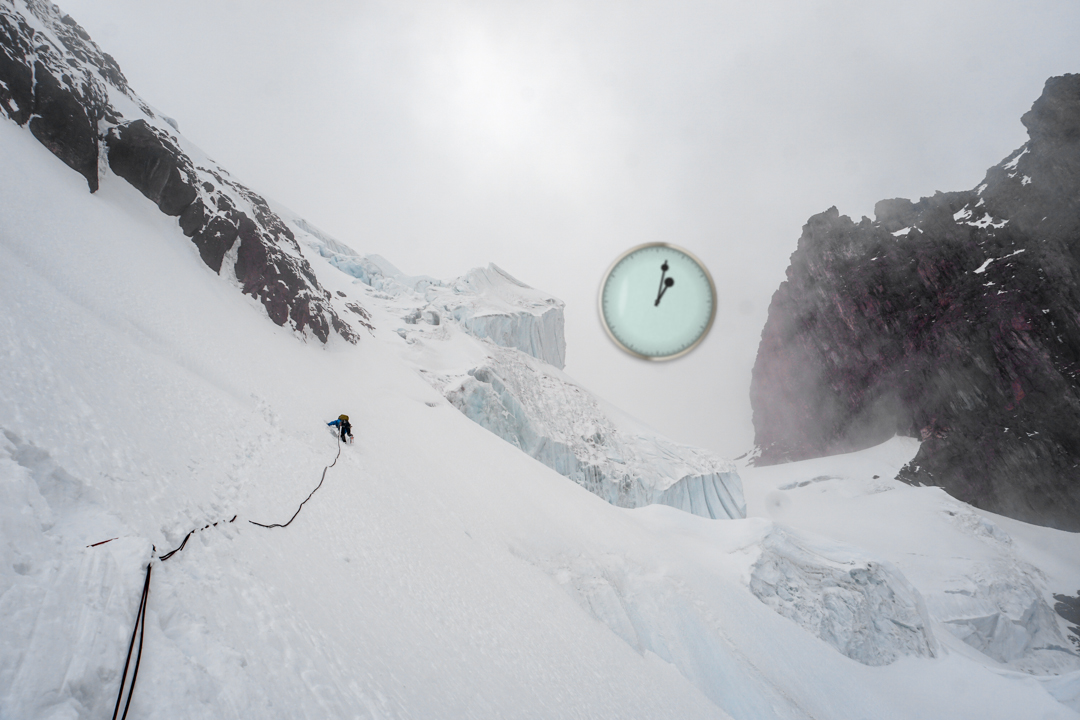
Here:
h=1 m=2
